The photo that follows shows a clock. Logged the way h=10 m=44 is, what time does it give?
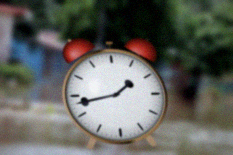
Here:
h=1 m=43
